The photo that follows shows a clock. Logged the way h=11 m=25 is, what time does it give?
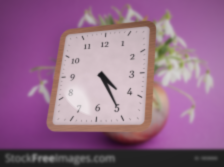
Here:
h=4 m=25
